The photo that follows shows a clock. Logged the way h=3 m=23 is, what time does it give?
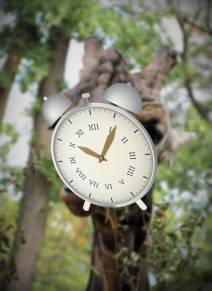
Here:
h=10 m=6
